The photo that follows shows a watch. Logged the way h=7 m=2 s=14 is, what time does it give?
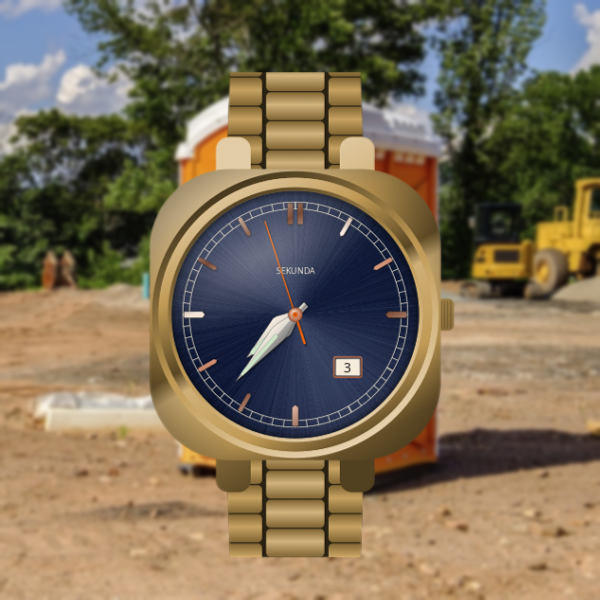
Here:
h=7 m=36 s=57
